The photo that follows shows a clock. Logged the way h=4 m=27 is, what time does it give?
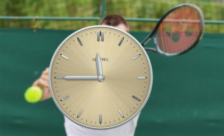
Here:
h=11 m=45
